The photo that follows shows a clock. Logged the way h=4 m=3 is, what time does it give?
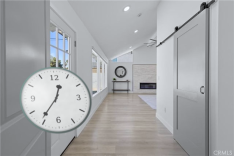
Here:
h=12 m=36
